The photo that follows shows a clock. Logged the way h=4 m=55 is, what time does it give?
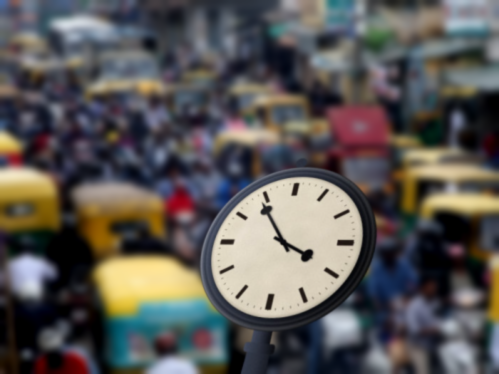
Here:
h=3 m=54
